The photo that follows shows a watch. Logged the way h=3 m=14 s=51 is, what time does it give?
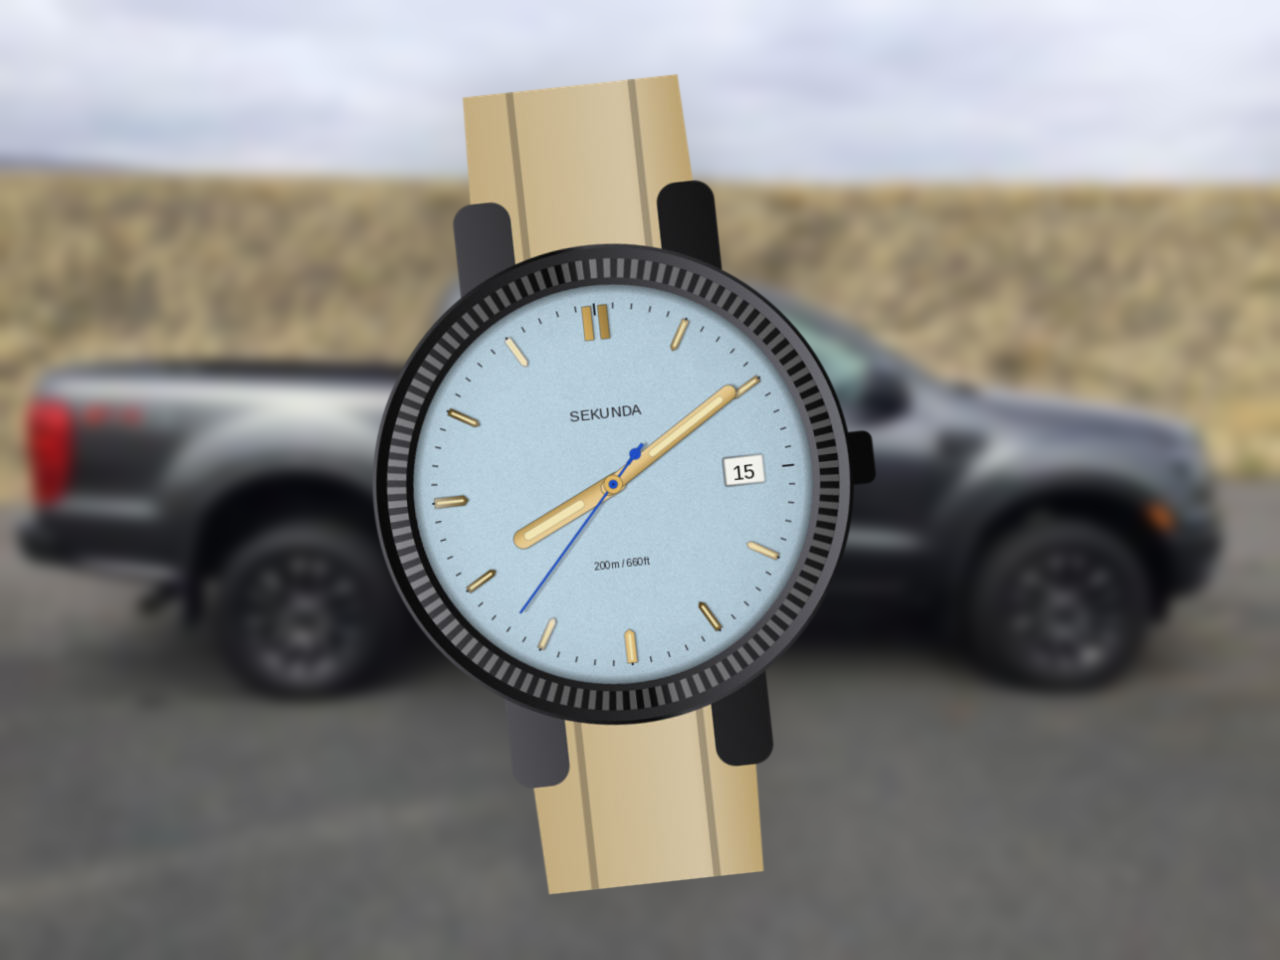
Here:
h=8 m=9 s=37
